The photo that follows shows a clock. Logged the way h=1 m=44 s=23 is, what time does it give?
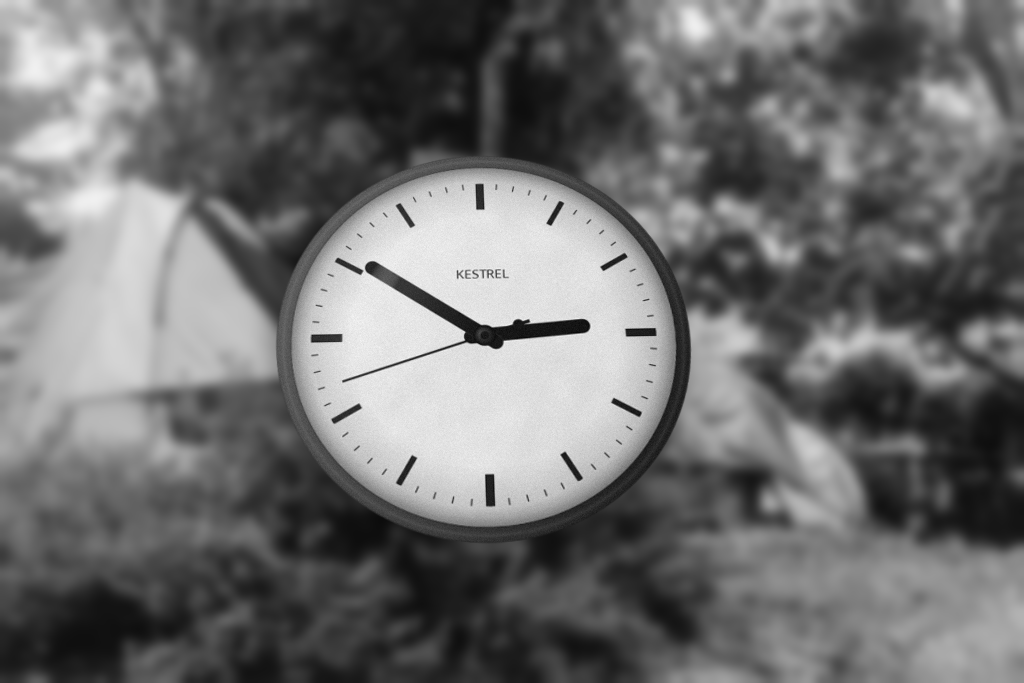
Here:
h=2 m=50 s=42
